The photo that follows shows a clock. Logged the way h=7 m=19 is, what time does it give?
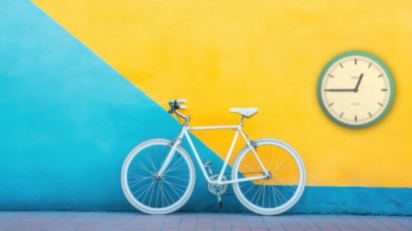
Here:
h=12 m=45
